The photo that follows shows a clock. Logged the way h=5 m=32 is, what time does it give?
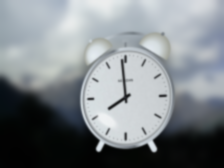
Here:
h=7 m=59
